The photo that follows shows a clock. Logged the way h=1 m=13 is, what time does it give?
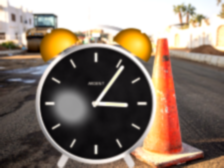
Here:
h=3 m=6
